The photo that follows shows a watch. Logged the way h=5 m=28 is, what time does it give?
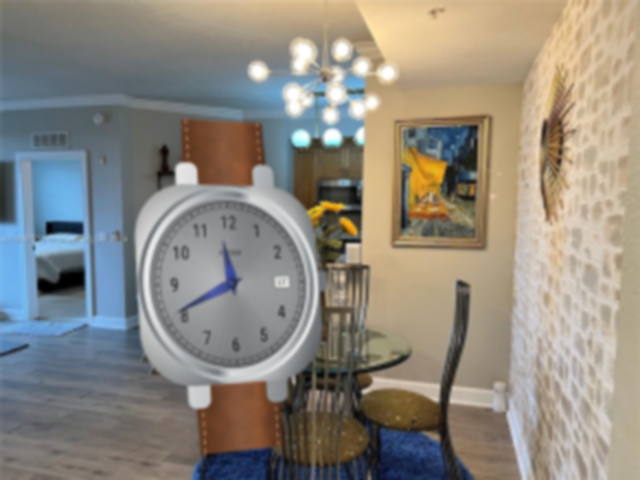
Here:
h=11 m=41
